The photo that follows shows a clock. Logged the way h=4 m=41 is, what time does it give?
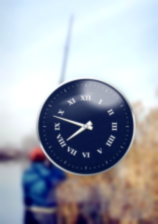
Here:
h=7 m=48
